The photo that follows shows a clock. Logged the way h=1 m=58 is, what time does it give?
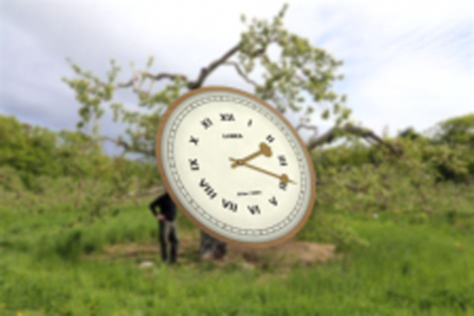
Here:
h=2 m=19
